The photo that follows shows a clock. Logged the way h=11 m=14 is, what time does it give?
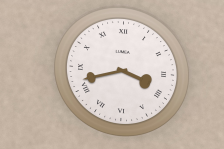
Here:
h=3 m=42
